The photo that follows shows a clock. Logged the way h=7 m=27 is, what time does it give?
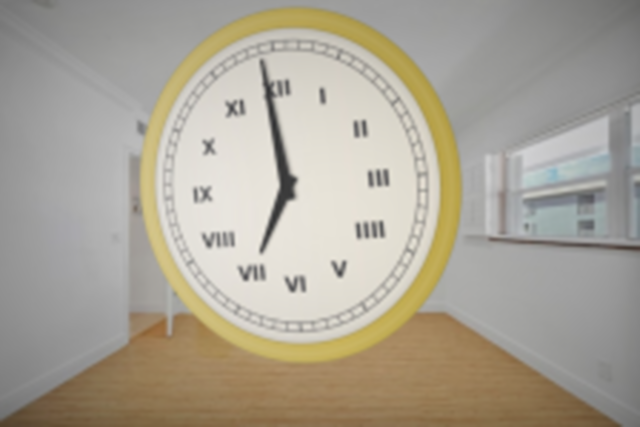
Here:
h=6 m=59
